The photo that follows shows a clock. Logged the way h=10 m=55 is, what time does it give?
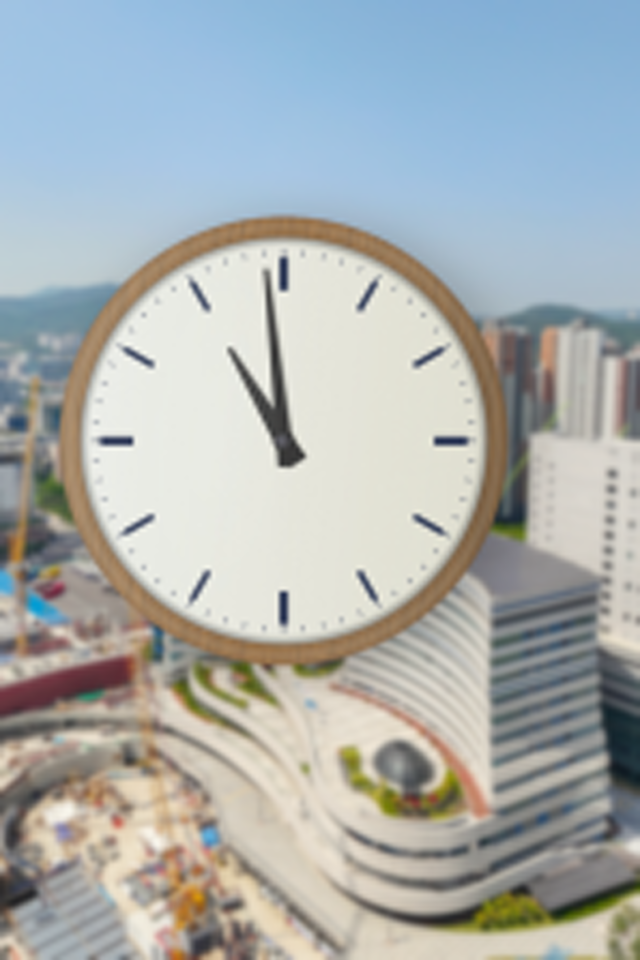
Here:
h=10 m=59
